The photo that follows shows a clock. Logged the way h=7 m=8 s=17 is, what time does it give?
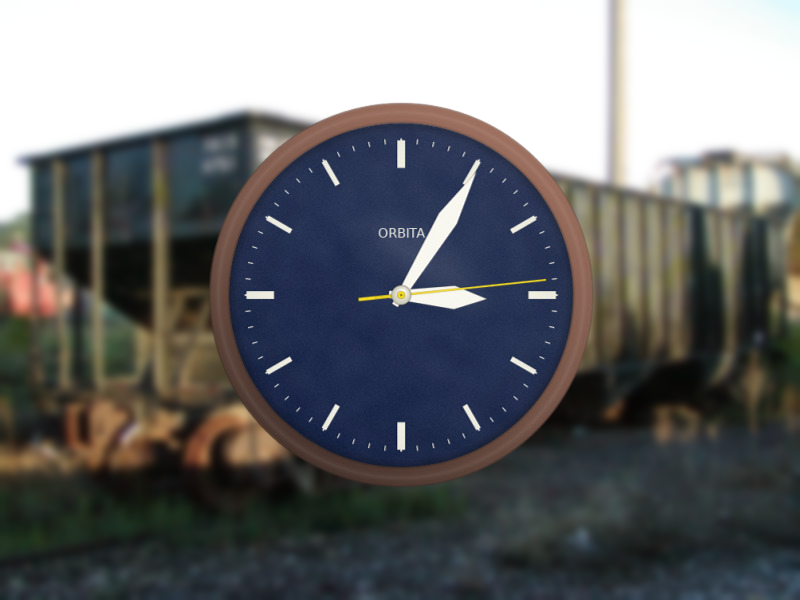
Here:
h=3 m=5 s=14
